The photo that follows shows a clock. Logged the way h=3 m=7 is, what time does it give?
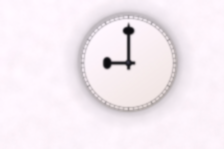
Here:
h=9 m=0
